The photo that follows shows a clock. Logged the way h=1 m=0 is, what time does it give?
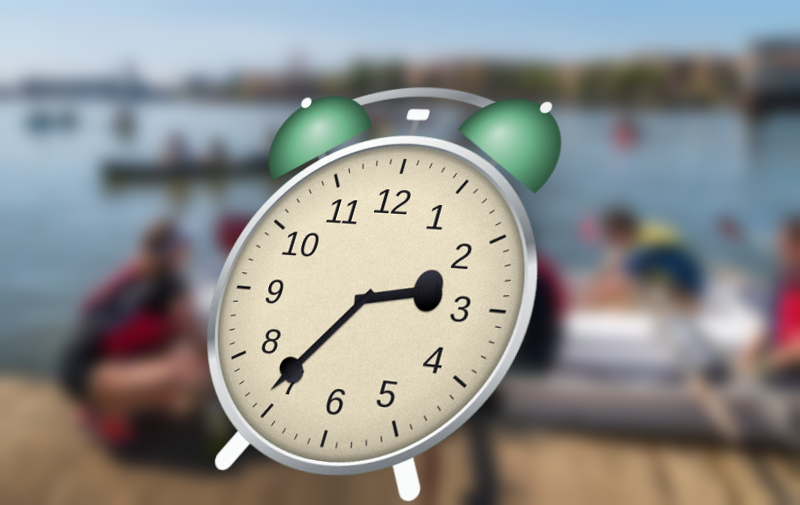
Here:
h=2 m=36
